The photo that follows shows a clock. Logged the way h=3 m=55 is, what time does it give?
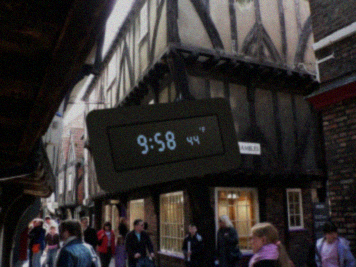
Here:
h=9 m=58
